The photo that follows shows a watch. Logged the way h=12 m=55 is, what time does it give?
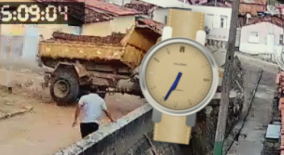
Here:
h=6 m=34
